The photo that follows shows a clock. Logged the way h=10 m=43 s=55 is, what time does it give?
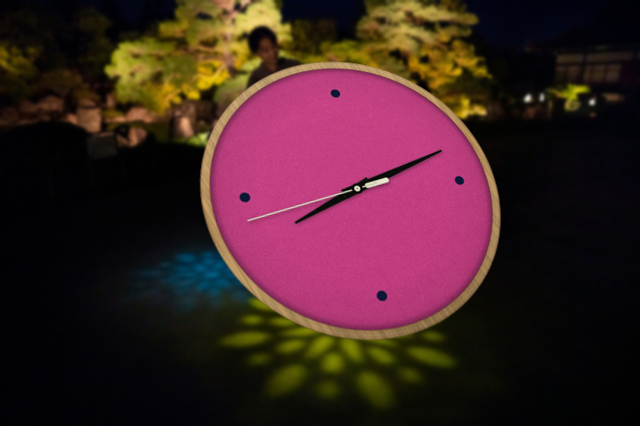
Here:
h=8 m=11 s=43
